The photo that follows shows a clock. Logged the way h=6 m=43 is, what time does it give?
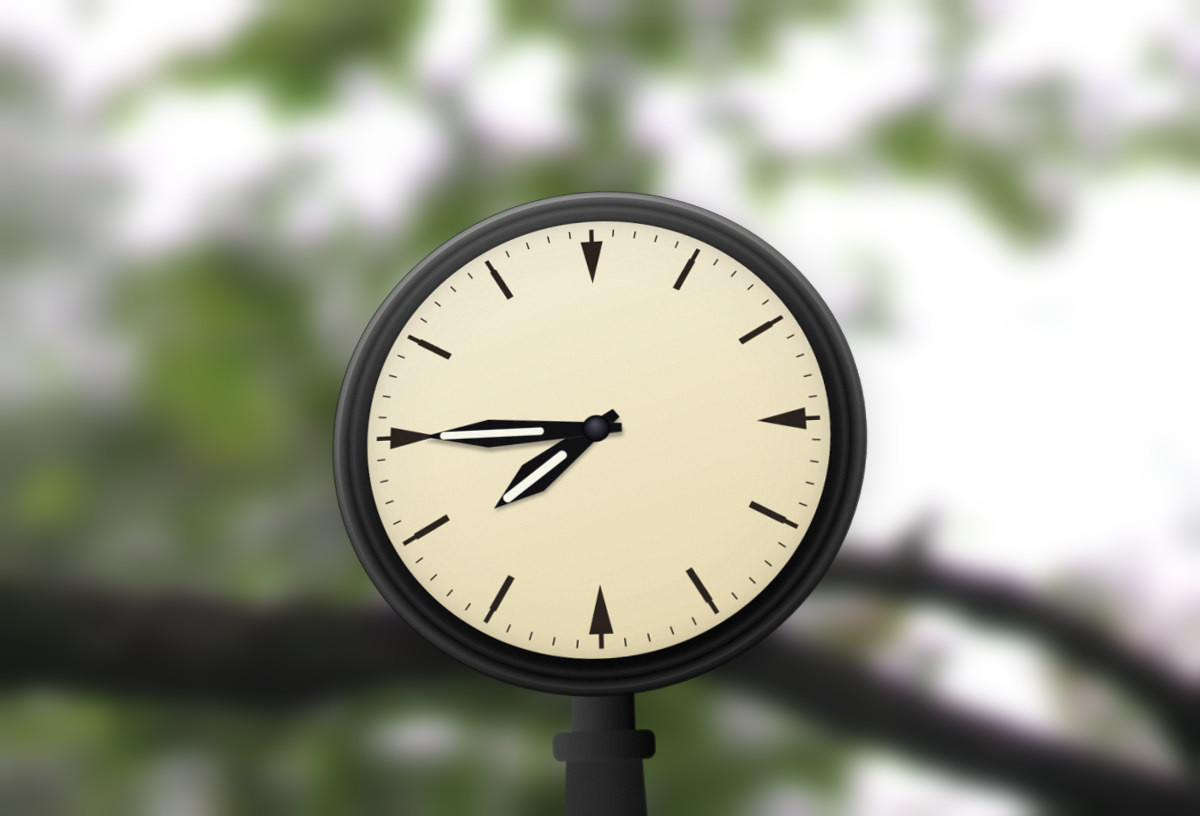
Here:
h=7 m=45
